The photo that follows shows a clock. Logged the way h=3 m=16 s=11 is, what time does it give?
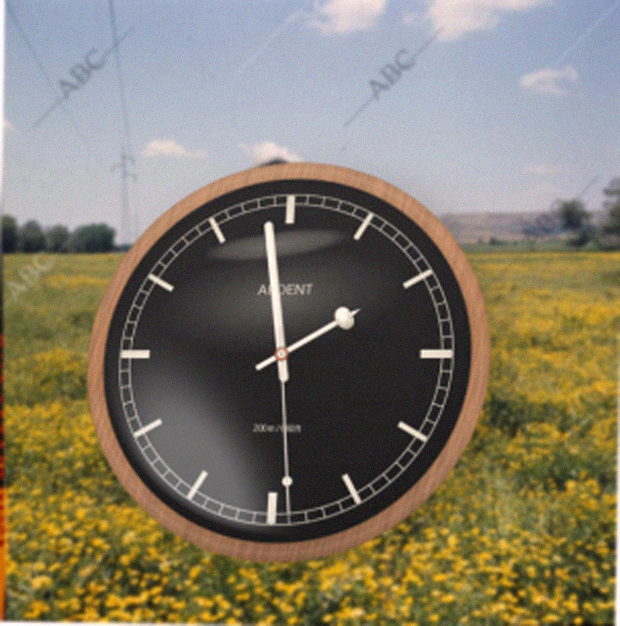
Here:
h=1 m=58 s=29
